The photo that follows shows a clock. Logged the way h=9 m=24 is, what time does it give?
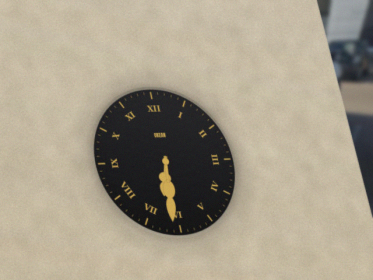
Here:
h=6 m=31
